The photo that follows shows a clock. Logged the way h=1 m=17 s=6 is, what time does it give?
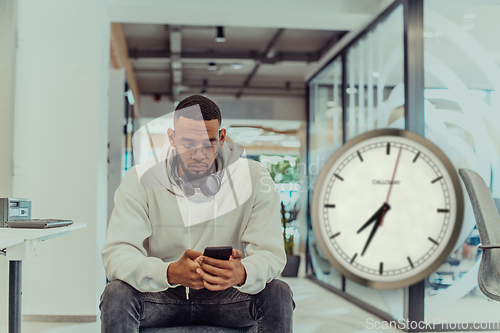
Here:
h=7 m=34 s=2
